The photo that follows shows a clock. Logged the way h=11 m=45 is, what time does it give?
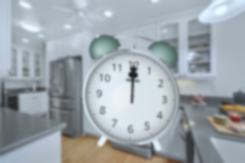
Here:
h=12 m=0
